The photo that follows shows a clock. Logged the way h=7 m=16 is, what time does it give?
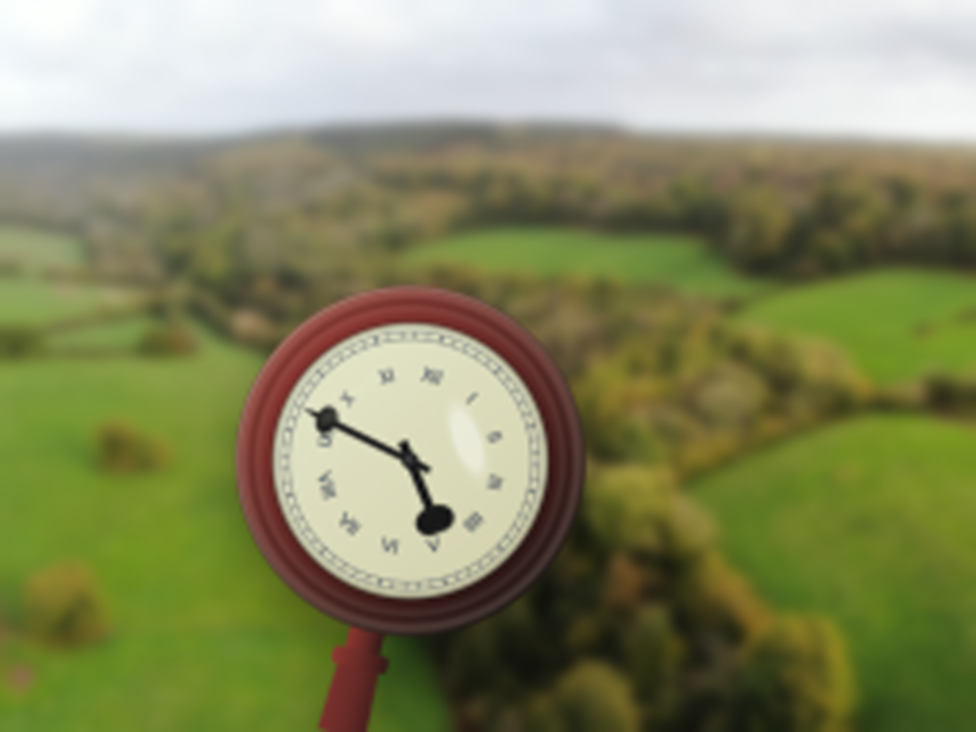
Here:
h=4 m=47
